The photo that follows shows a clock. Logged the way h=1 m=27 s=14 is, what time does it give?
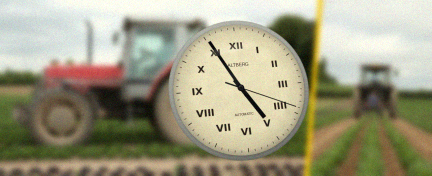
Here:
h=4 m=55 s=19
